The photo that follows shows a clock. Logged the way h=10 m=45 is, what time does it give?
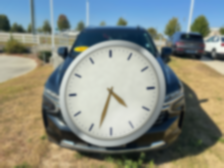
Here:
h=4 m=33
